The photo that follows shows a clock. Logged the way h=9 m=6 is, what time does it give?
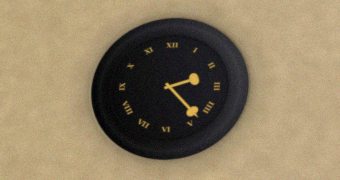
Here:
h=2 m=23
